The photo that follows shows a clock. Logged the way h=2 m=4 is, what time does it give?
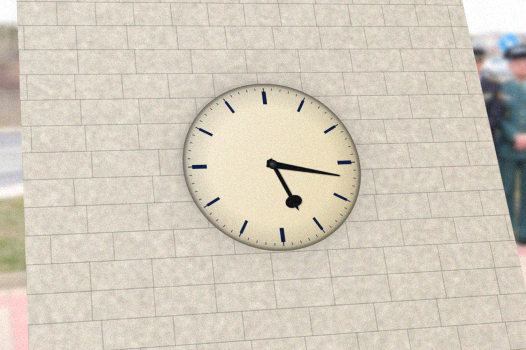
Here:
h=5 m=17
